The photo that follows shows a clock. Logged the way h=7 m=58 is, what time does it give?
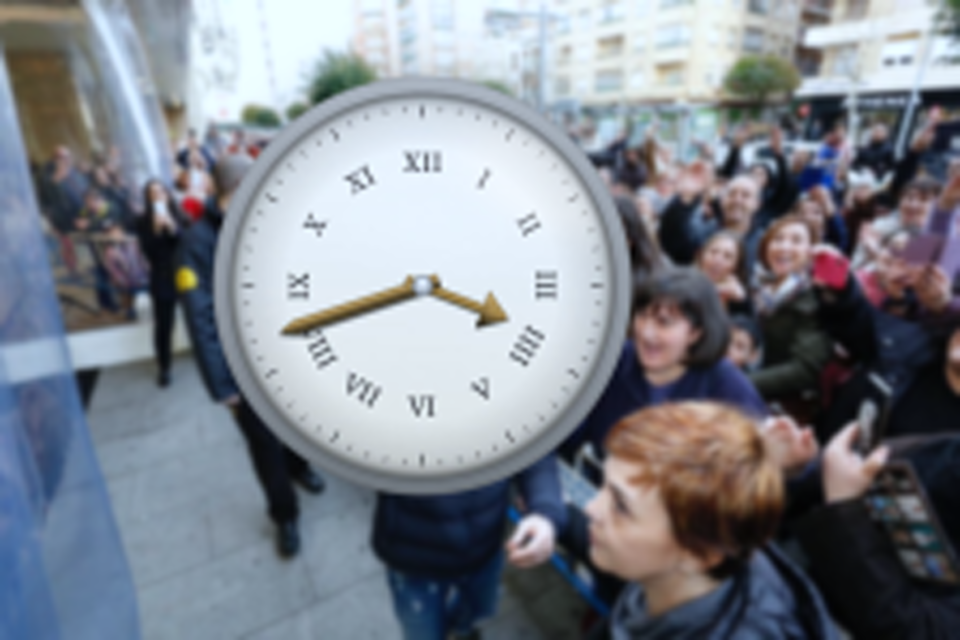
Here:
h=3 m=42
